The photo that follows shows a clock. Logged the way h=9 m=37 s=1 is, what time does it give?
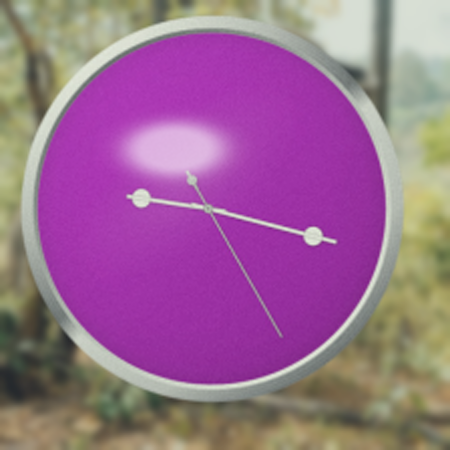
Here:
h=9 m=17 s=25
